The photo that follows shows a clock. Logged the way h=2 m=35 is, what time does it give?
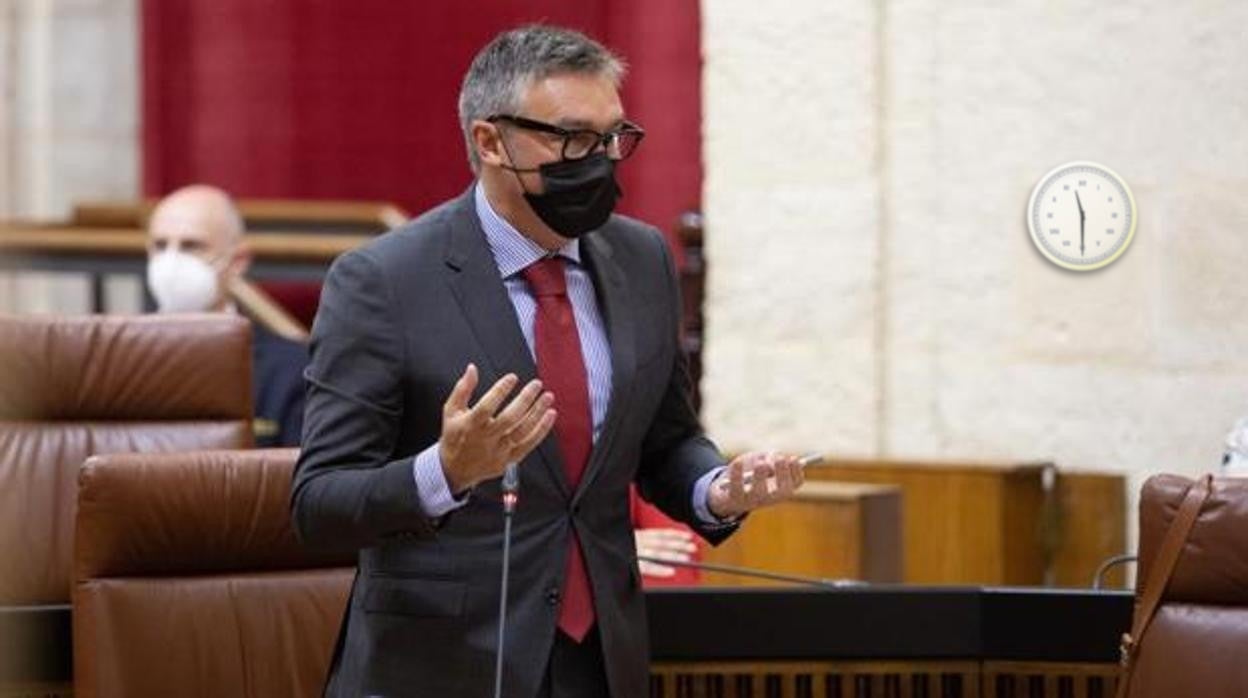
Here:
h=11 m=30
